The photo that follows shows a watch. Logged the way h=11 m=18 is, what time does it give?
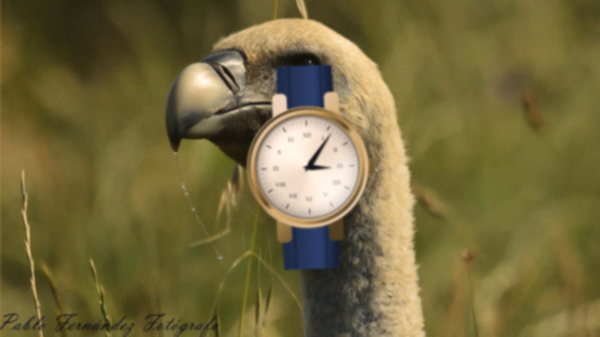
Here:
h=3 m=6
